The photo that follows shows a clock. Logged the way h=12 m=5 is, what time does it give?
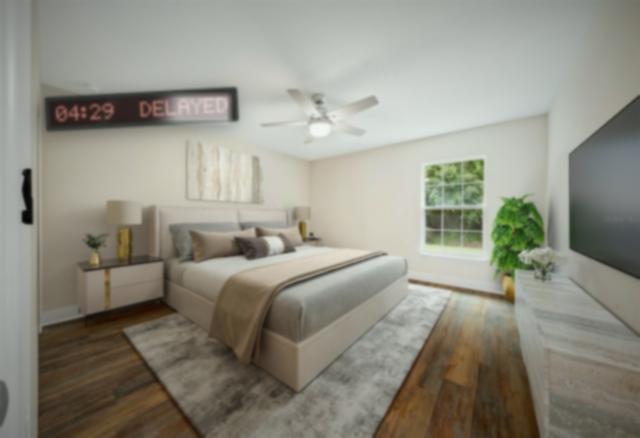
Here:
h=4 m=29
